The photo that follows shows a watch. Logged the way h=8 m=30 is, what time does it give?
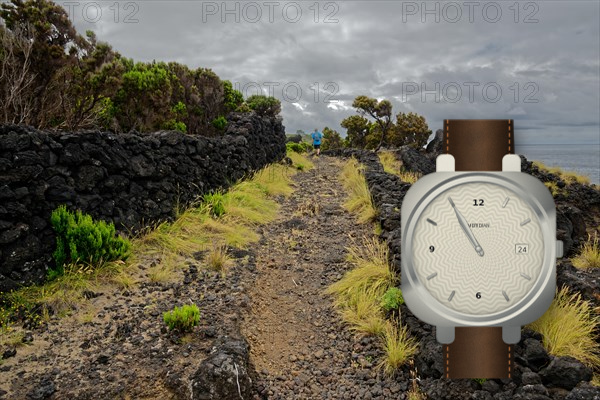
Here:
h=10 m=55
